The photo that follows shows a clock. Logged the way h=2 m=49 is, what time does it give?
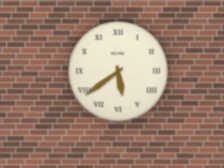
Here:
h=5 m=39
